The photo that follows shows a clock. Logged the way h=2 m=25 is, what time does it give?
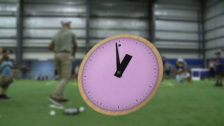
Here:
h=12 m=59
